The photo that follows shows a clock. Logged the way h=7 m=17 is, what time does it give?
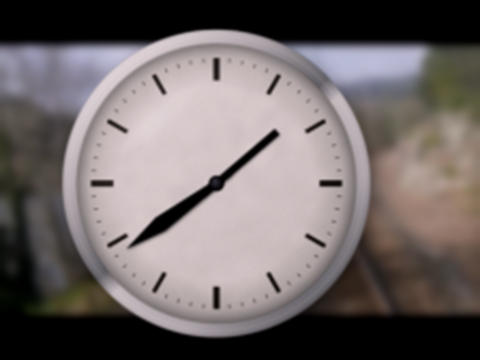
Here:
h=1 m=39
